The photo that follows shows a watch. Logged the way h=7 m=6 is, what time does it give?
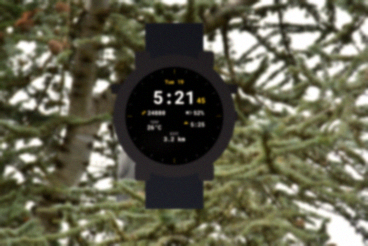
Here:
h=5 m=21
